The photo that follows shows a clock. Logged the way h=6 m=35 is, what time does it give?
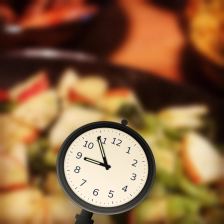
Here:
h=8 m=54
